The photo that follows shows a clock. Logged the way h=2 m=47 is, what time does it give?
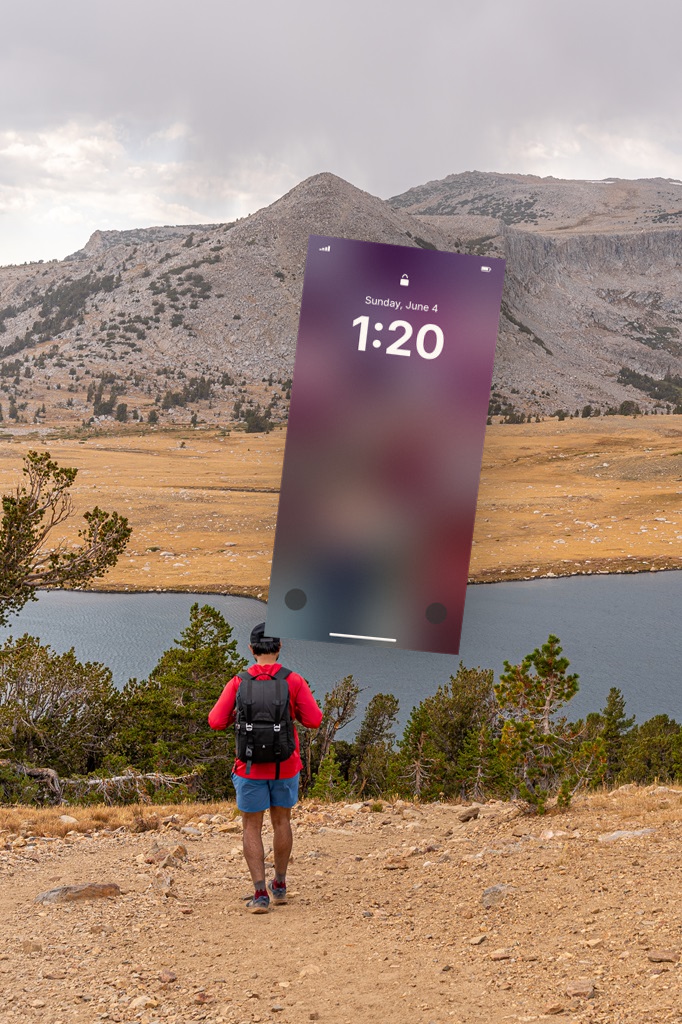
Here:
h=1 m=20
